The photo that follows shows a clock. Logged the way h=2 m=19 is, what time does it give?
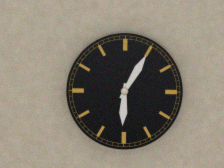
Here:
h=6 m=5
